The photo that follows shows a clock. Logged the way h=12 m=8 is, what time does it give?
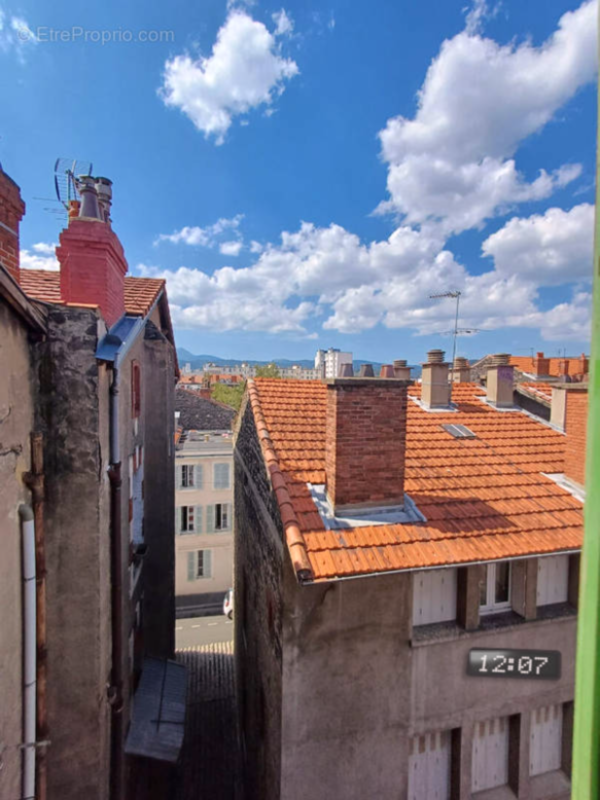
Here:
h=12 m=7
